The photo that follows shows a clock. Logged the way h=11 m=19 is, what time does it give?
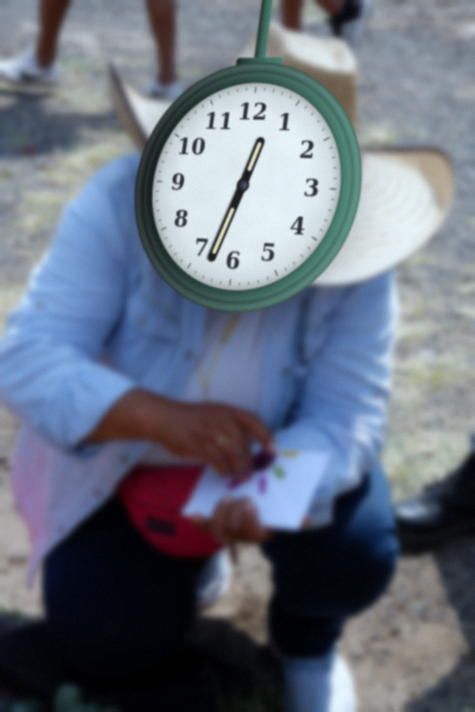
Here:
h=12 m=33
